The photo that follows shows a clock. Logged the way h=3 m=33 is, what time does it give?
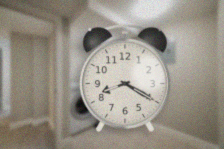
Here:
h=8 m=20
